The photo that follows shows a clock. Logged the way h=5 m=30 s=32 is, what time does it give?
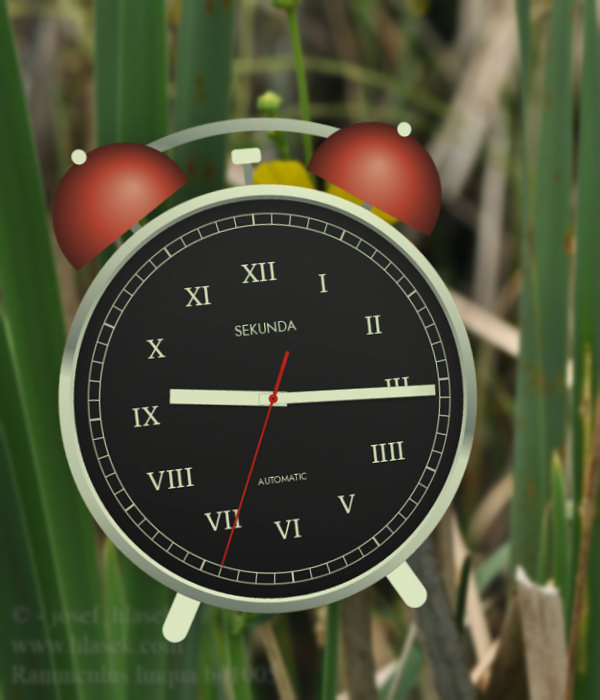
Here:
h=9 m=15 s=34
